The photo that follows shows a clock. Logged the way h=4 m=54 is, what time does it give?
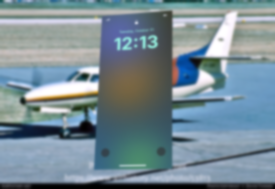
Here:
h=12 m=13
